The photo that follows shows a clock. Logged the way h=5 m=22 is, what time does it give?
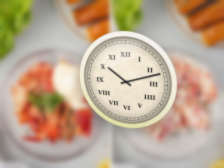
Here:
h=10 m=12
